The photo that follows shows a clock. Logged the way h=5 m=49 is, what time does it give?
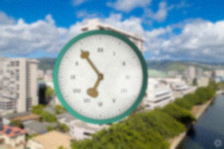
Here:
h=6 m=54
